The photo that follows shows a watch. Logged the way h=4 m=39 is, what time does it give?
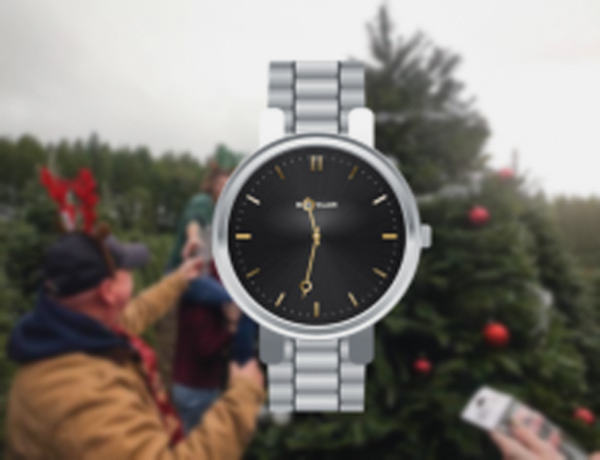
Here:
h=11 m=32
